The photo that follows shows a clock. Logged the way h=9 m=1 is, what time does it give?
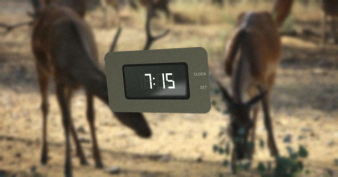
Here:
h=7 m=15
